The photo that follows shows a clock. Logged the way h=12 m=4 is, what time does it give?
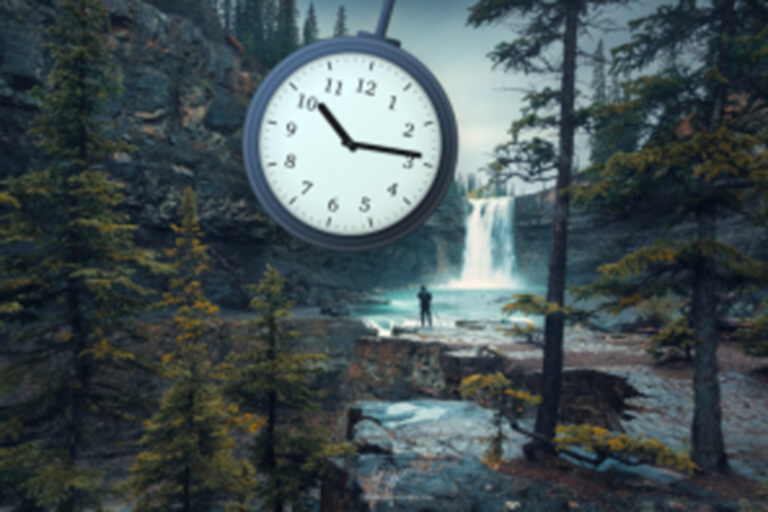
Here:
h=10 m=14
